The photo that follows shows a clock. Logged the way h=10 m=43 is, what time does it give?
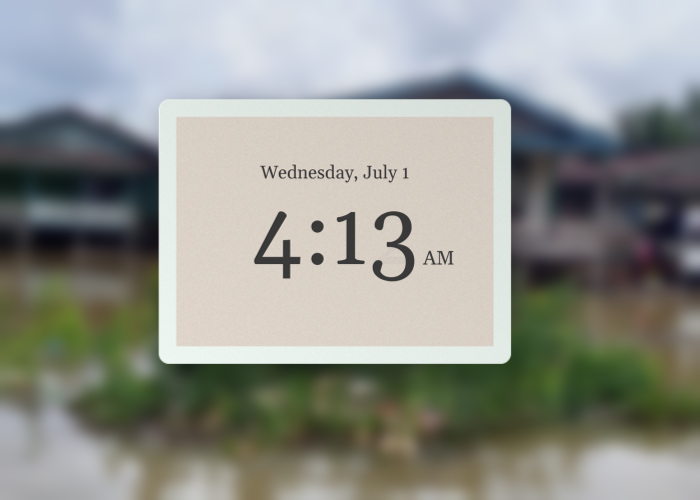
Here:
h=4 m=13
